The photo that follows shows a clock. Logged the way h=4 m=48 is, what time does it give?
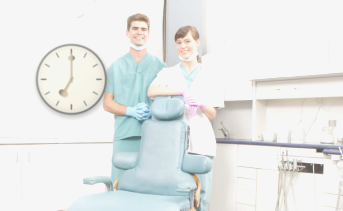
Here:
h=7 m=0
